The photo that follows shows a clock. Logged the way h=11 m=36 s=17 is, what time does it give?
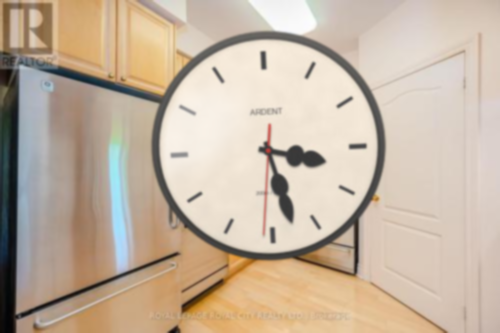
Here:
h=3 m=27 s=31
